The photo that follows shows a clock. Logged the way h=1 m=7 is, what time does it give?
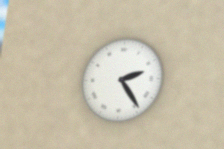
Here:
h=2 m=24
